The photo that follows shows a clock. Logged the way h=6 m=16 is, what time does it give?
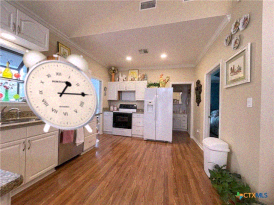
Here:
h=1 m=15
